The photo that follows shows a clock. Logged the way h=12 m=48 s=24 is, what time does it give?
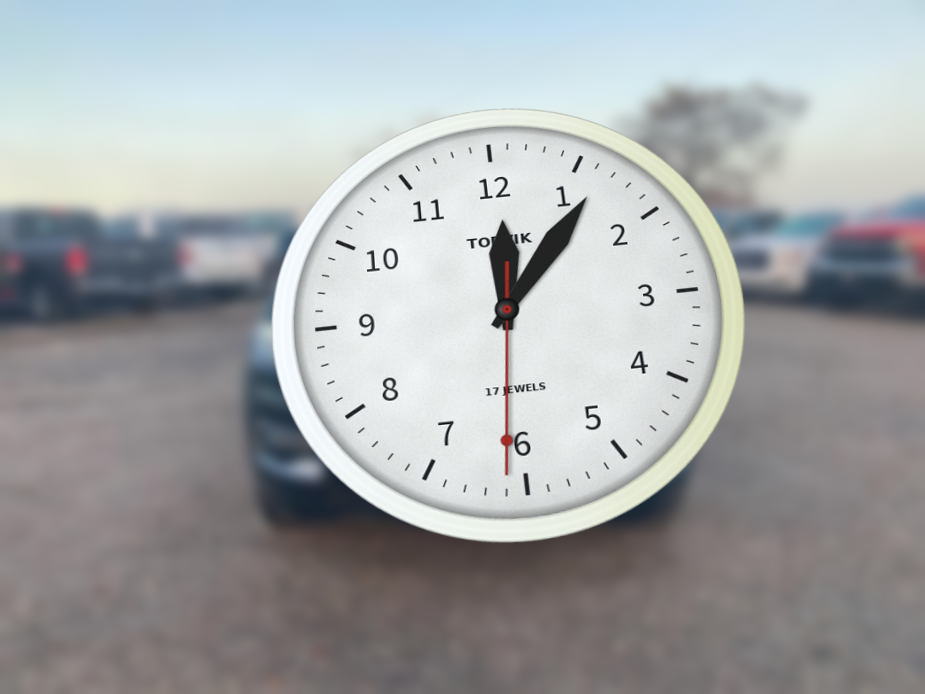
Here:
h=12 m=6 s=31
